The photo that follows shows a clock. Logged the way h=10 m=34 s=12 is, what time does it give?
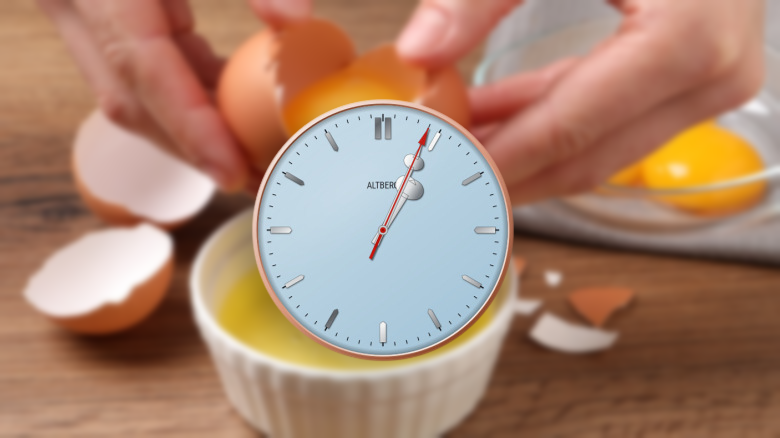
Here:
h=1 m=4 s=4
